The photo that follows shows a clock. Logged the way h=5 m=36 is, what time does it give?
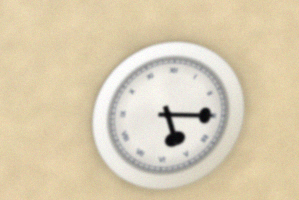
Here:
h=5 m=15
